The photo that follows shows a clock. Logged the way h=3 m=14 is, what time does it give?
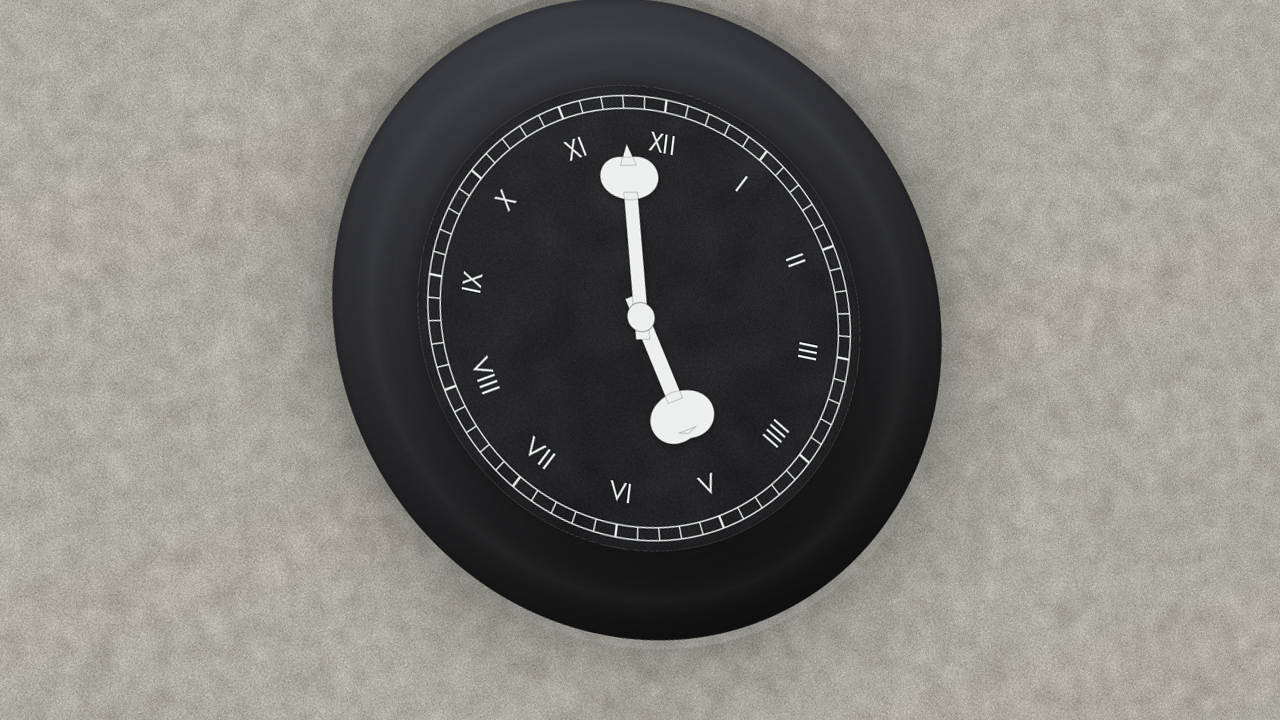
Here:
h=4 m=58
